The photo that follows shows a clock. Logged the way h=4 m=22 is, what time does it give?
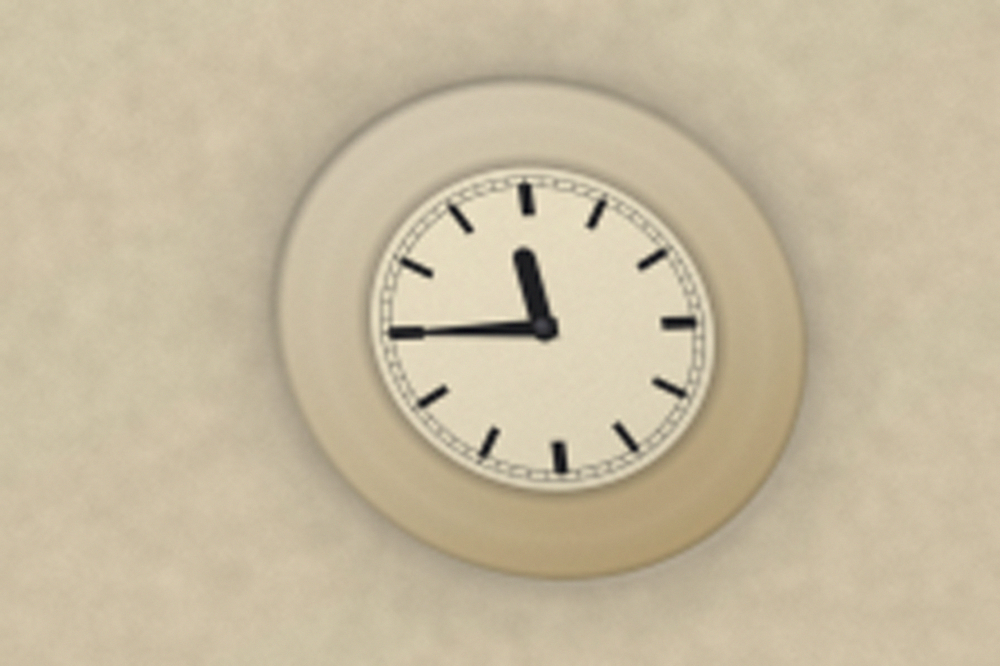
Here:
h=11 m=45
